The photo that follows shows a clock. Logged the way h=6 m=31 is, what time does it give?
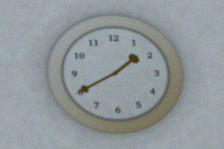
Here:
h=1 m=40
